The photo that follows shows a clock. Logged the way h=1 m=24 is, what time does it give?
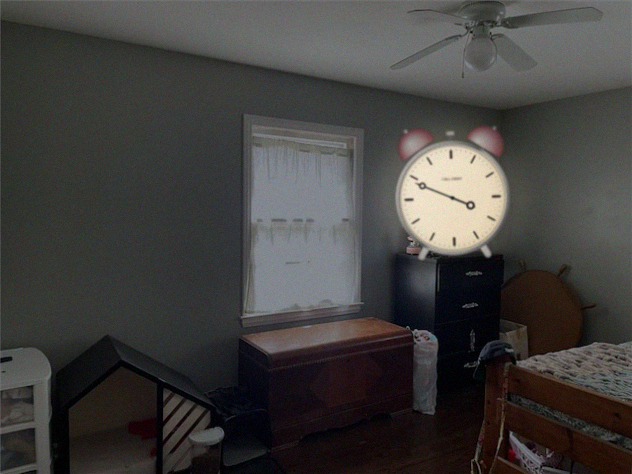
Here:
h=3 m=49
